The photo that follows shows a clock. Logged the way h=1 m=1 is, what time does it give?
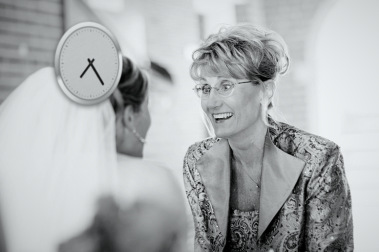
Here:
h=7 m=24
